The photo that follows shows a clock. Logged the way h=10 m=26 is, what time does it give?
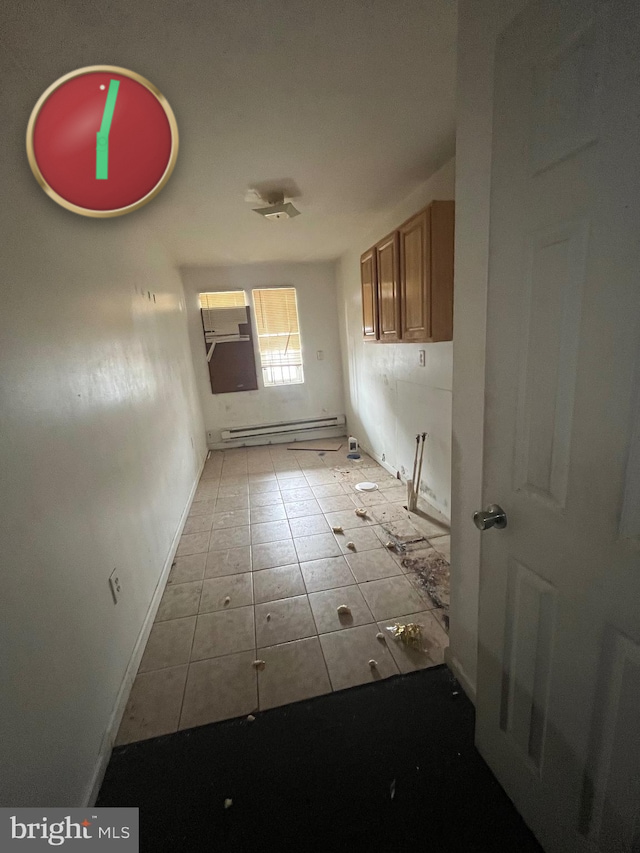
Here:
h=6 m=2
